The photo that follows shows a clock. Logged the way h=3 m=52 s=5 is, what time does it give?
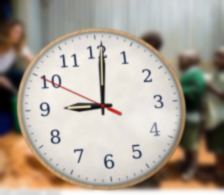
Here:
h=9 m=0 s=50
